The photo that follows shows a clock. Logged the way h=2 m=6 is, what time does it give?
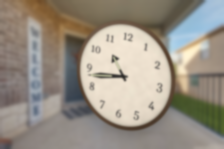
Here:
h=10 m=43
